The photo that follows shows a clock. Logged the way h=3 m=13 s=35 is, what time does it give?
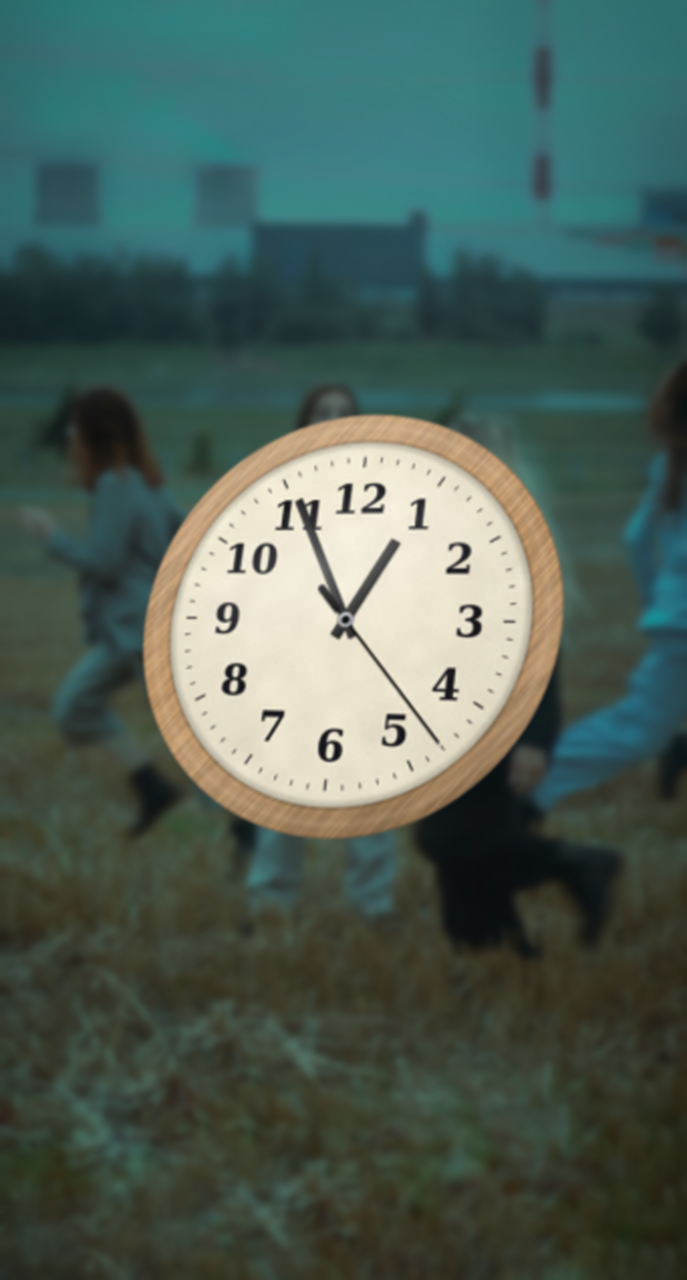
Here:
h=12 m=55 s=23
